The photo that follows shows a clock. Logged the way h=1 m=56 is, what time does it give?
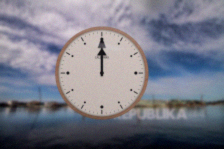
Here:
h=12 m=0
